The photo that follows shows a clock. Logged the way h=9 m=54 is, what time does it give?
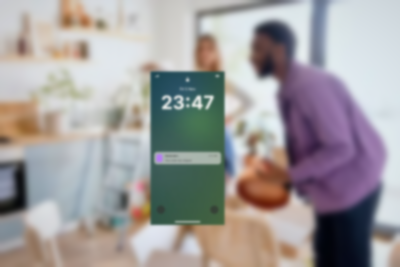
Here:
h=23 m=47
